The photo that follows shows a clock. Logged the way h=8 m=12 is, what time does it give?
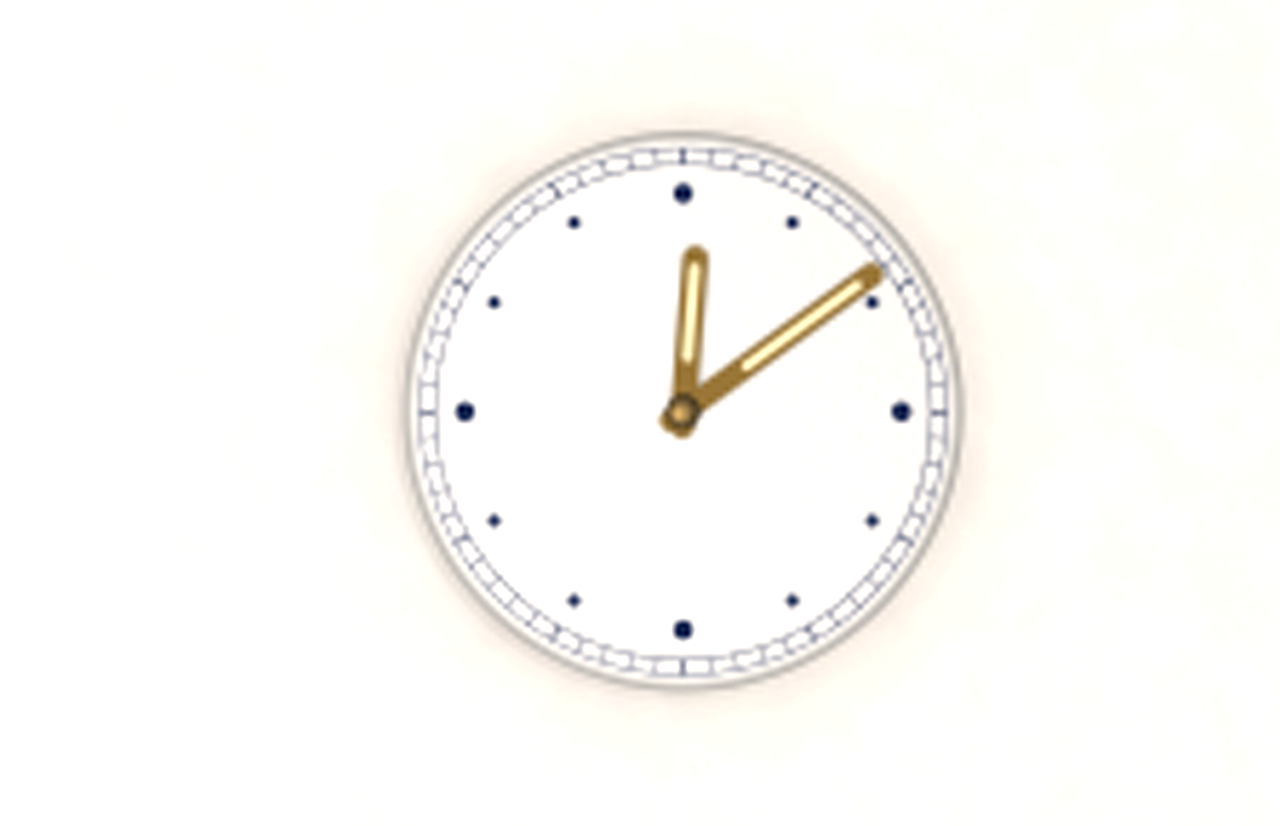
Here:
h=12 m=9
